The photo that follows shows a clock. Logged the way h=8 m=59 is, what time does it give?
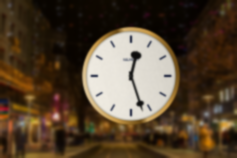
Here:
h=12 m=27
